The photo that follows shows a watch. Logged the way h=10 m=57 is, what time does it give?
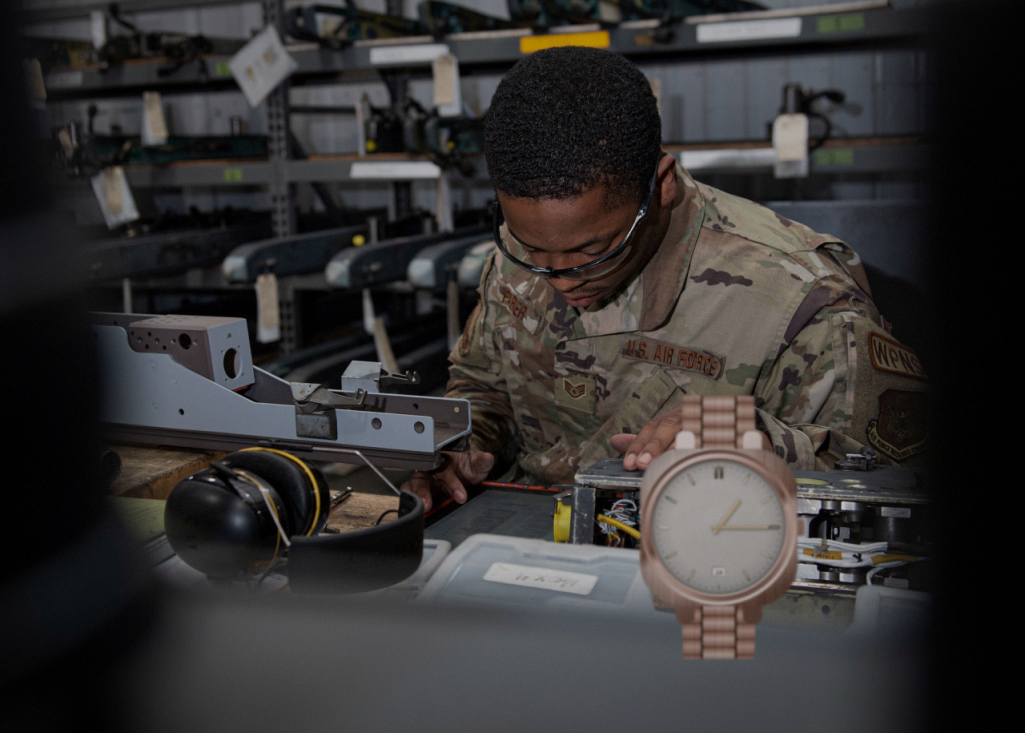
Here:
h=1 m=15
